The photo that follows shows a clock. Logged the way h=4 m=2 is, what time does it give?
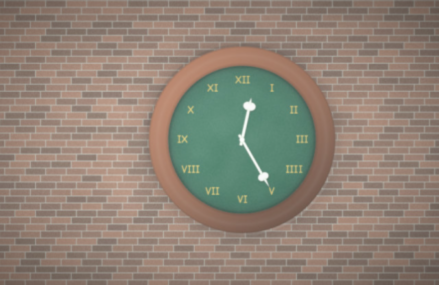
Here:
h=12 m=25
